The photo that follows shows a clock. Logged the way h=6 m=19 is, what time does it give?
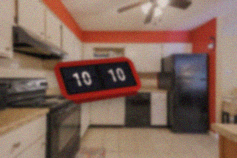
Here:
h=10 m=10
